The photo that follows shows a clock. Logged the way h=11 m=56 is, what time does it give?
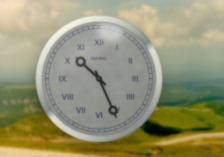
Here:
h=10 m=26
